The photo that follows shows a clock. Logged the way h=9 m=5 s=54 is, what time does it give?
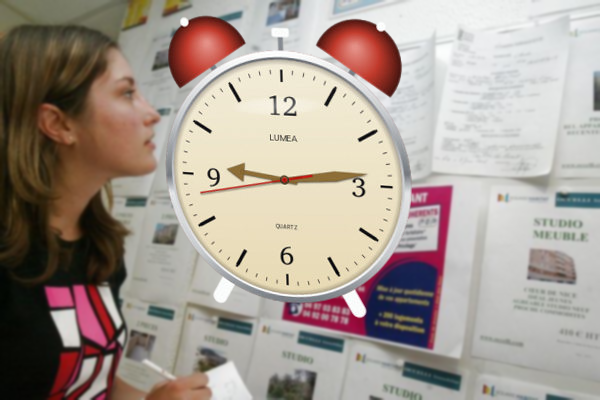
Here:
h=9 m=13 s=43
